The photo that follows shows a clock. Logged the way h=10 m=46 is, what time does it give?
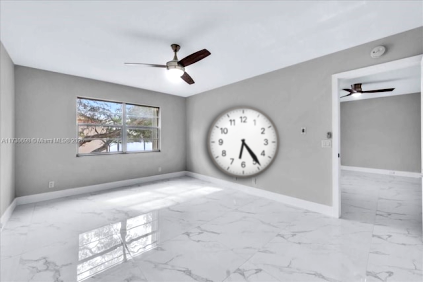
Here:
h=6 m=24
